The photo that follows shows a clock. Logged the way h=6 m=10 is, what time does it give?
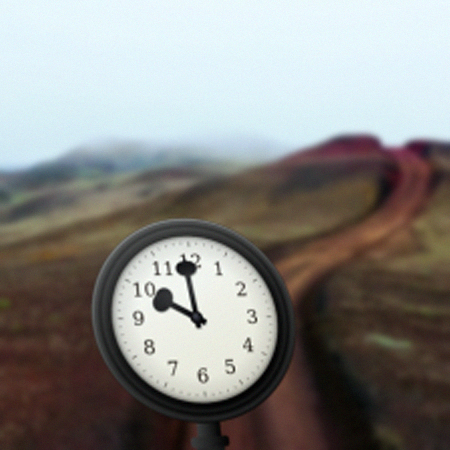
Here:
h=9 m=59
